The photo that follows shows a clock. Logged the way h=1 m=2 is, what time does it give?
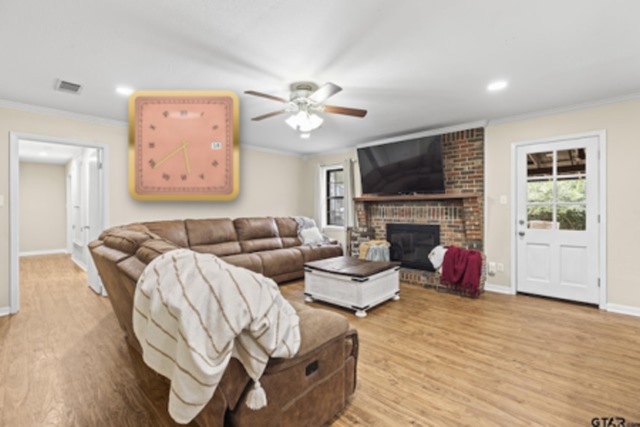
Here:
h=5 m=39
